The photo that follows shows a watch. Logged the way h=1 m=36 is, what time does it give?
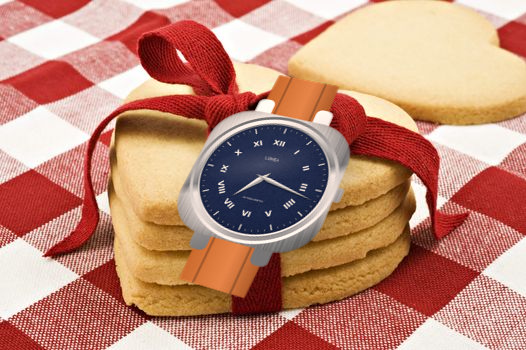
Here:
h=7 m=17
